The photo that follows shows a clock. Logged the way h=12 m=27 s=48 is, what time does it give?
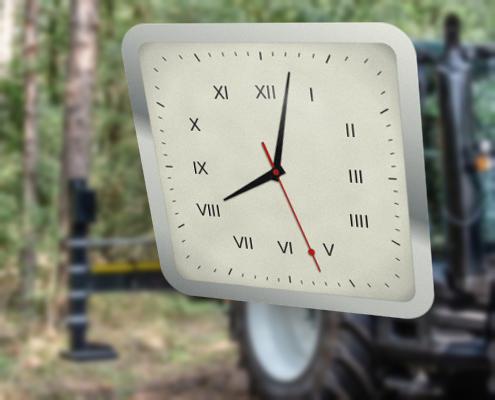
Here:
h=8 m=2 s=27
